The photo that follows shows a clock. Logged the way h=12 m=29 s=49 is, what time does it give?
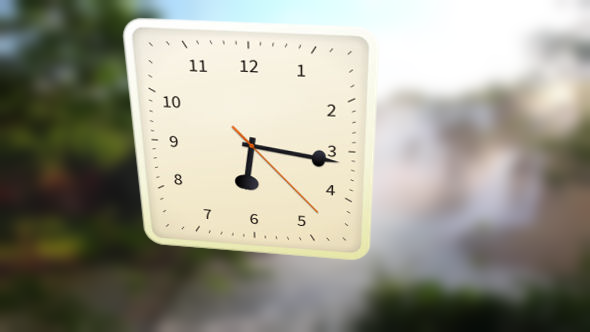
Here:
h=6 m=16 s=23
